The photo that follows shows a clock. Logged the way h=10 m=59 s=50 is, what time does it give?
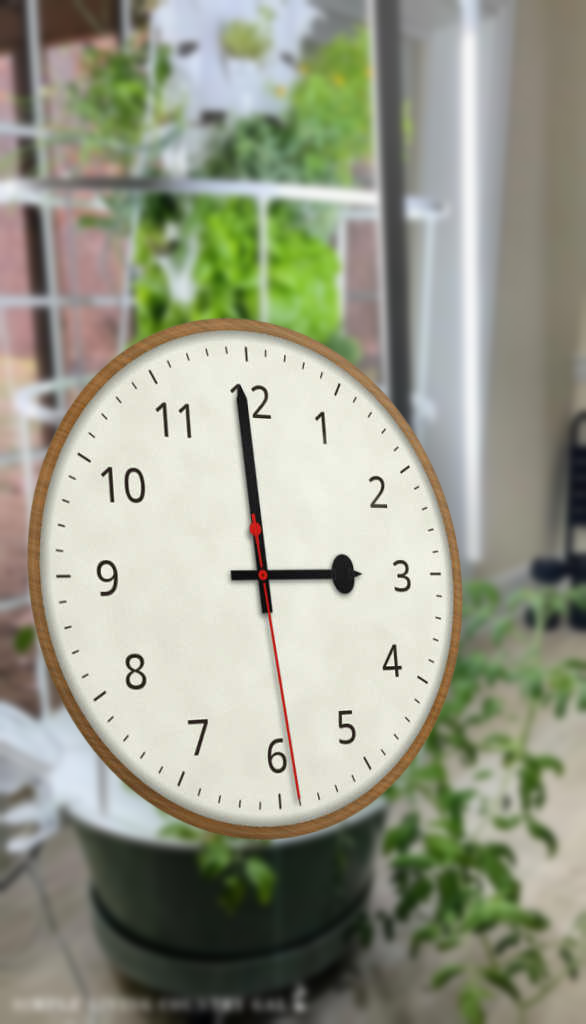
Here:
h=2 m=59 s=29
